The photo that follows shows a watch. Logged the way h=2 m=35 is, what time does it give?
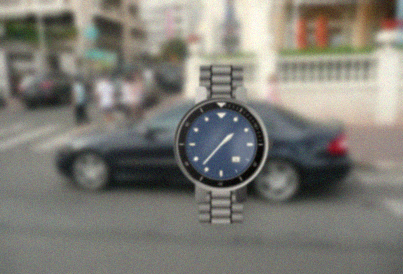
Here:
h=1 m=37
